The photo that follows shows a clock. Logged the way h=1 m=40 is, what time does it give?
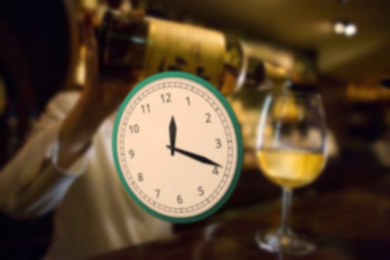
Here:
h=12 m=19
